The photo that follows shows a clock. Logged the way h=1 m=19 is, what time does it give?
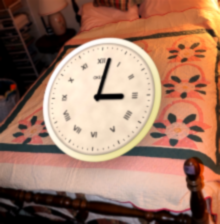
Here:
h=3 m=2
